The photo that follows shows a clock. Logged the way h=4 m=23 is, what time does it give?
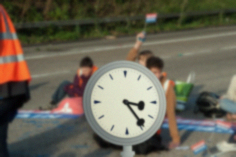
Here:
h=3 m=24
